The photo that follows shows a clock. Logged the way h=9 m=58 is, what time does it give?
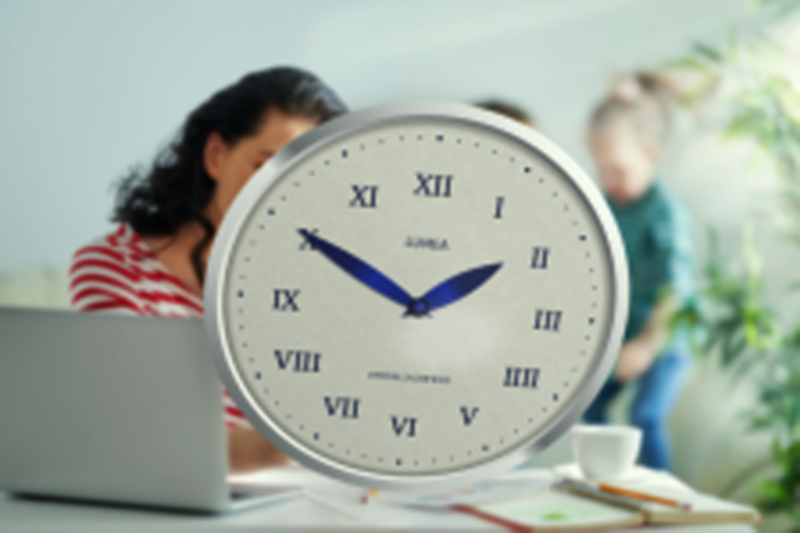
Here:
h=1 m=50
